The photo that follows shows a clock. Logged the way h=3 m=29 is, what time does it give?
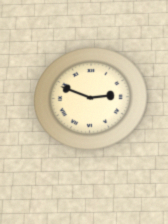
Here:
h=2 m=49
